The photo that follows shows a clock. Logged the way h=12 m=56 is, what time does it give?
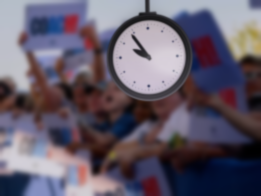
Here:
h=9 m=54
